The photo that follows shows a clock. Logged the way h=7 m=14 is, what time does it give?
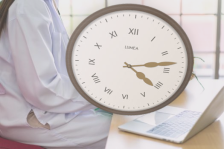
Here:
h=4 m=13
